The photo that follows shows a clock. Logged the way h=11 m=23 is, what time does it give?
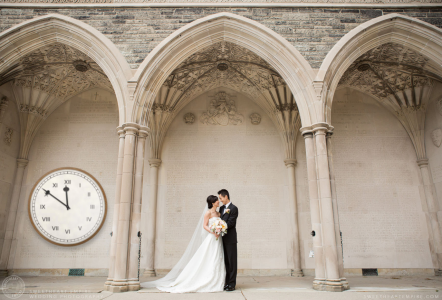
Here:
h=11 m=51
